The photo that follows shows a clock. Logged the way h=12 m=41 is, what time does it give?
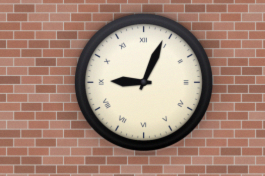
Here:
h=9 m=4
